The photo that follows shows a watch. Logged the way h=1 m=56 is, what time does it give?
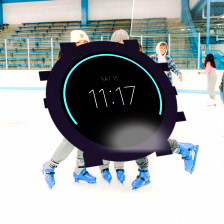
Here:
h=11 m=17
